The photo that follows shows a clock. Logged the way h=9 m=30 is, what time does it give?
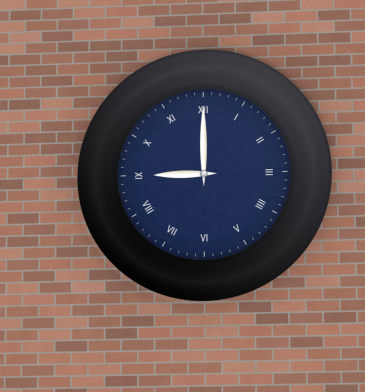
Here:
h=9 m=0
